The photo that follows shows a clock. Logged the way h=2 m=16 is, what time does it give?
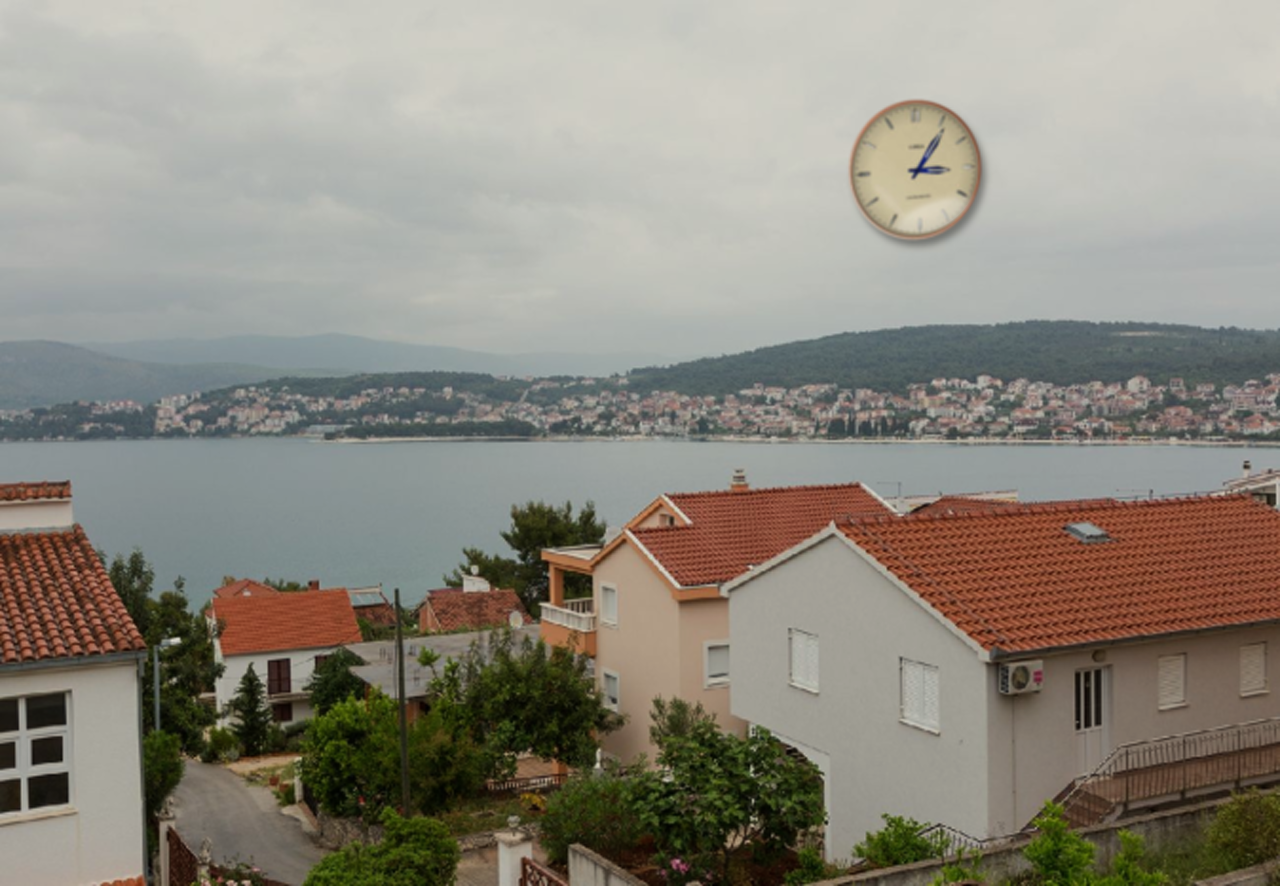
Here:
h=3 m=6
